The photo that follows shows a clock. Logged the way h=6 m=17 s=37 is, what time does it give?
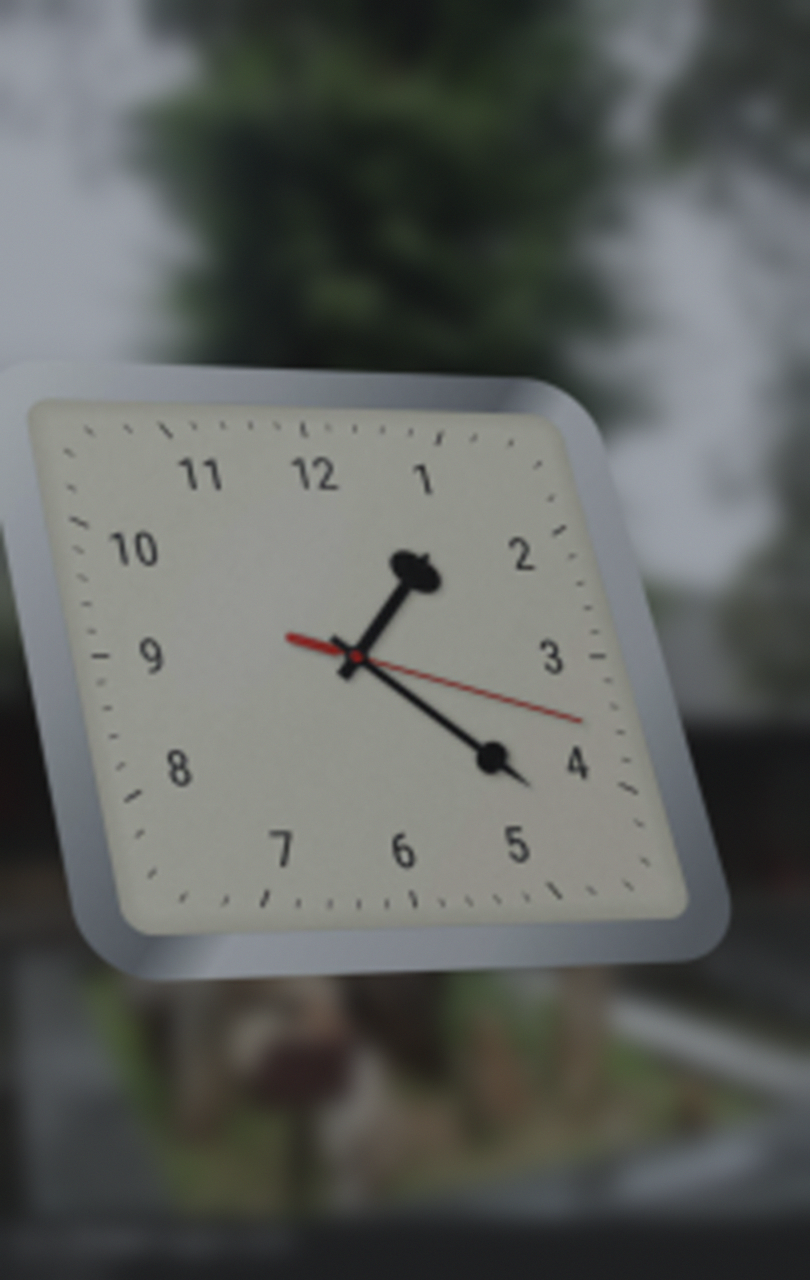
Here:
h=1 m=22 s=18
